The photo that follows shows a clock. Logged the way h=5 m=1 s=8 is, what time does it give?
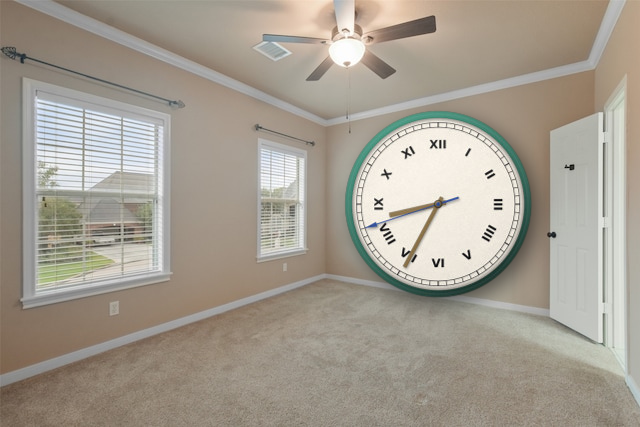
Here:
h=8 m=34 s=42
